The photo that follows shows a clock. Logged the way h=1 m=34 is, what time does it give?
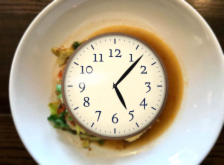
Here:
h=5 m=7
